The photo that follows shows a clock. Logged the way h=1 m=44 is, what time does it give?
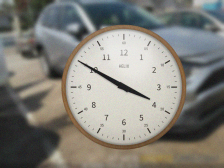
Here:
h=3 m=50
